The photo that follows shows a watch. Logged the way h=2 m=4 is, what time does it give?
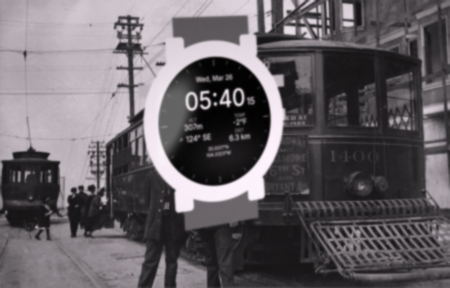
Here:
h=5 m=40
